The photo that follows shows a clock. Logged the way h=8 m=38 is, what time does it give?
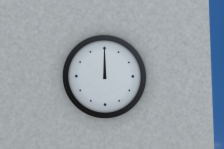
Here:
h=12 m=0
